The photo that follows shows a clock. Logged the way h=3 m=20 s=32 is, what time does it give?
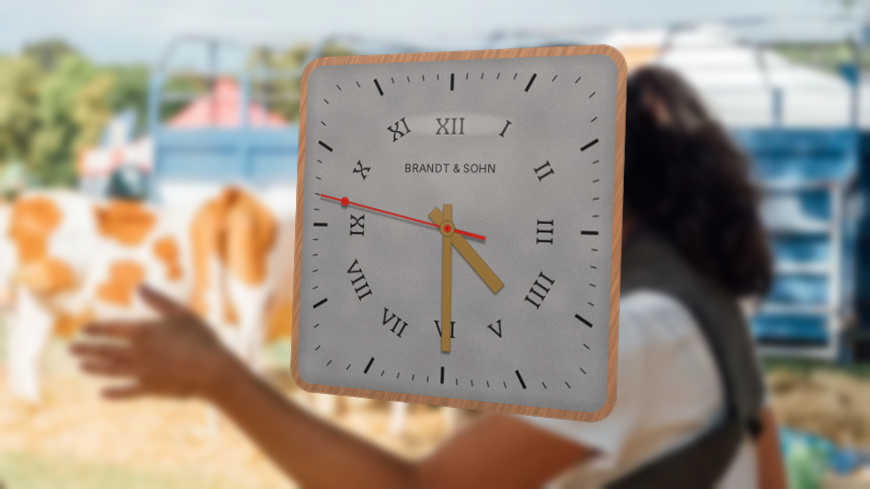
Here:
h=4 m=29 s=47
